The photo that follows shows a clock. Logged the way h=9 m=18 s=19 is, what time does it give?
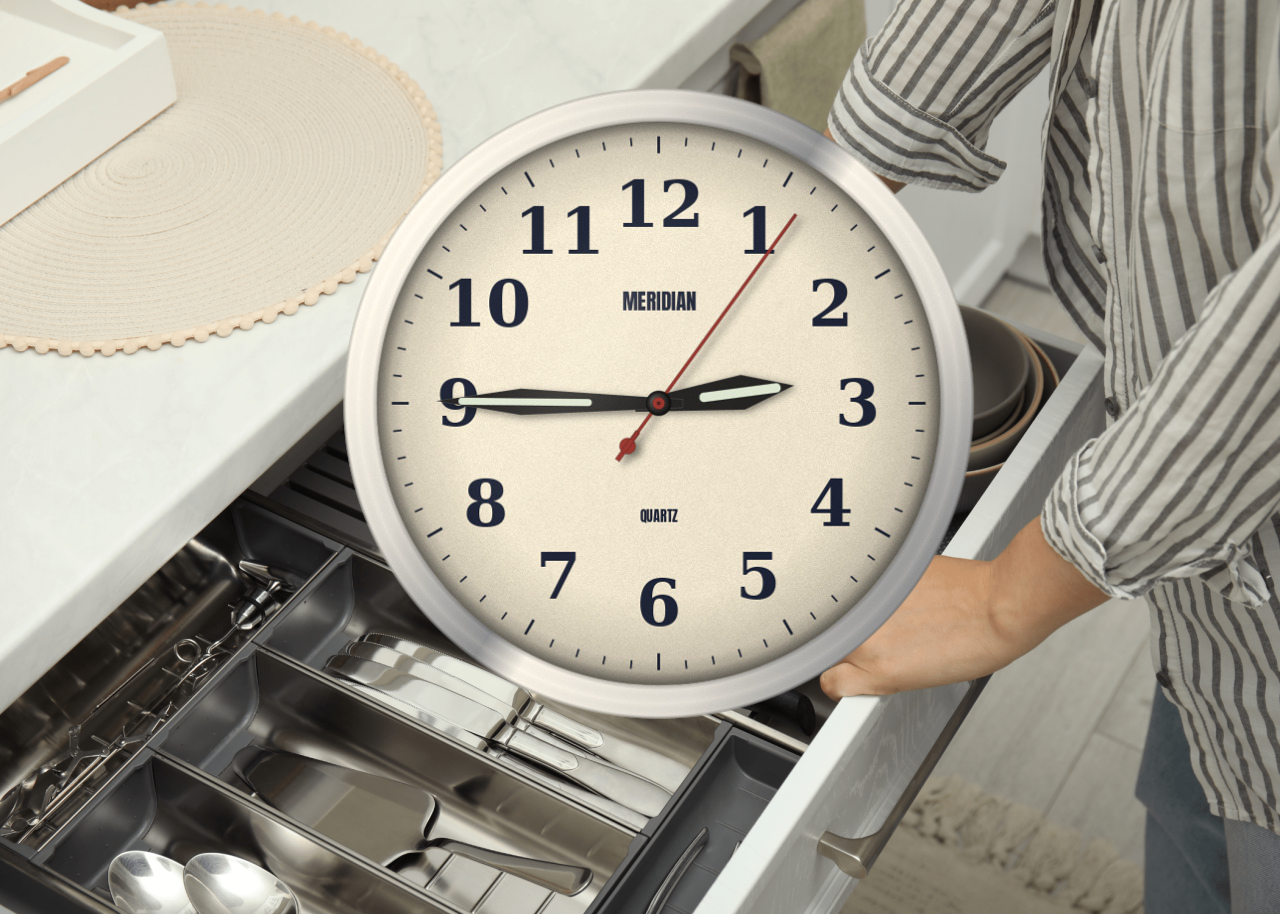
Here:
h=2 m=45 s=6
